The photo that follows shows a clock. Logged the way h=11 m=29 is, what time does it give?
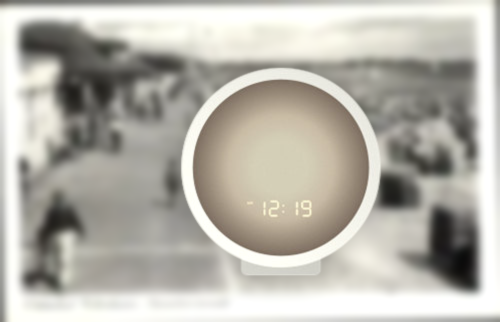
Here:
h=12 m=19
